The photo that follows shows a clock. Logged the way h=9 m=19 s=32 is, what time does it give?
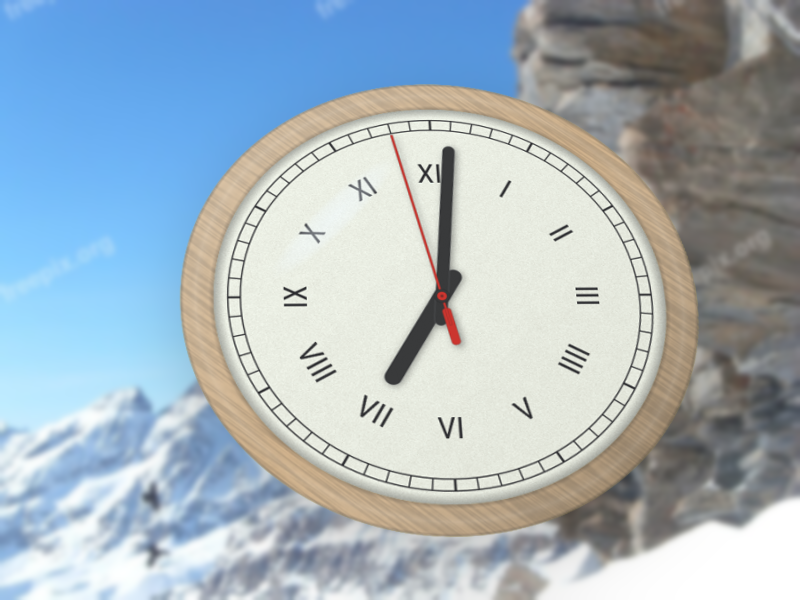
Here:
h=7 m=0 s=58
